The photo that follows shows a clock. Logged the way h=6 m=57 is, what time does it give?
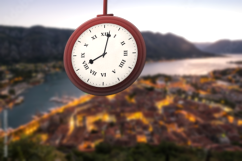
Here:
h=8 m=2
